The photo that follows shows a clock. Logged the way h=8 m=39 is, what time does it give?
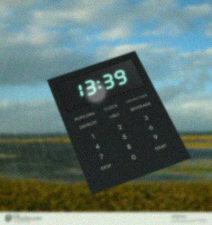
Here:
h=13 m=39
